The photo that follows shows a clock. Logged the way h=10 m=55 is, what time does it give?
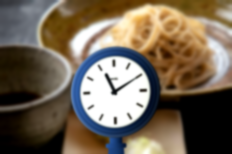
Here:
h=11 m=10
